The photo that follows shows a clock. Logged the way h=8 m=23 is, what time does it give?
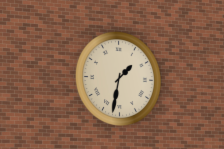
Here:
h=1 m=32
